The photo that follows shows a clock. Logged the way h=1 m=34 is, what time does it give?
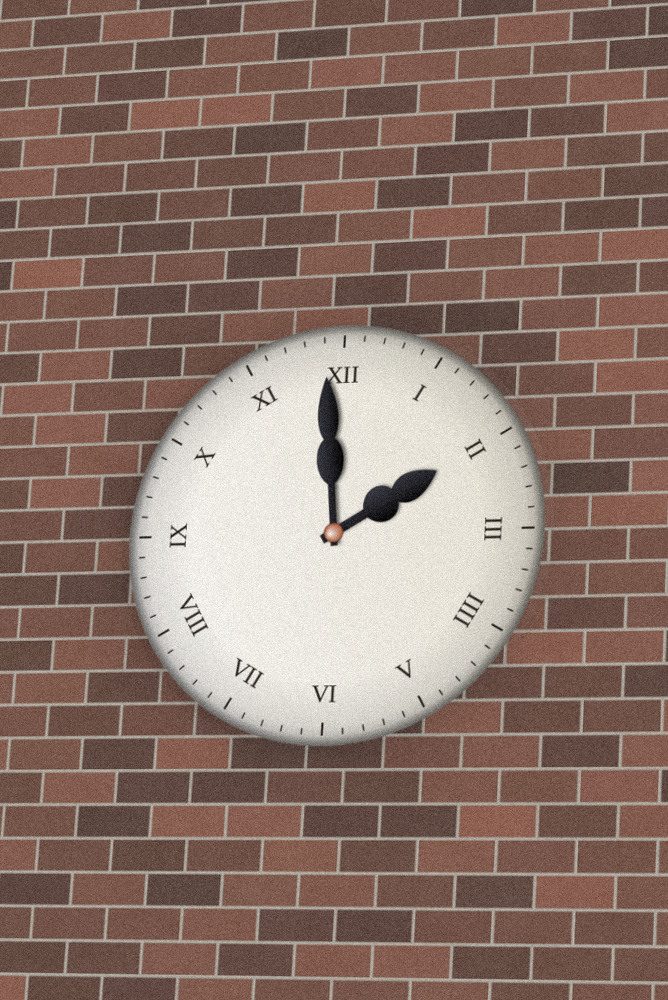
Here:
h=1 m=59
